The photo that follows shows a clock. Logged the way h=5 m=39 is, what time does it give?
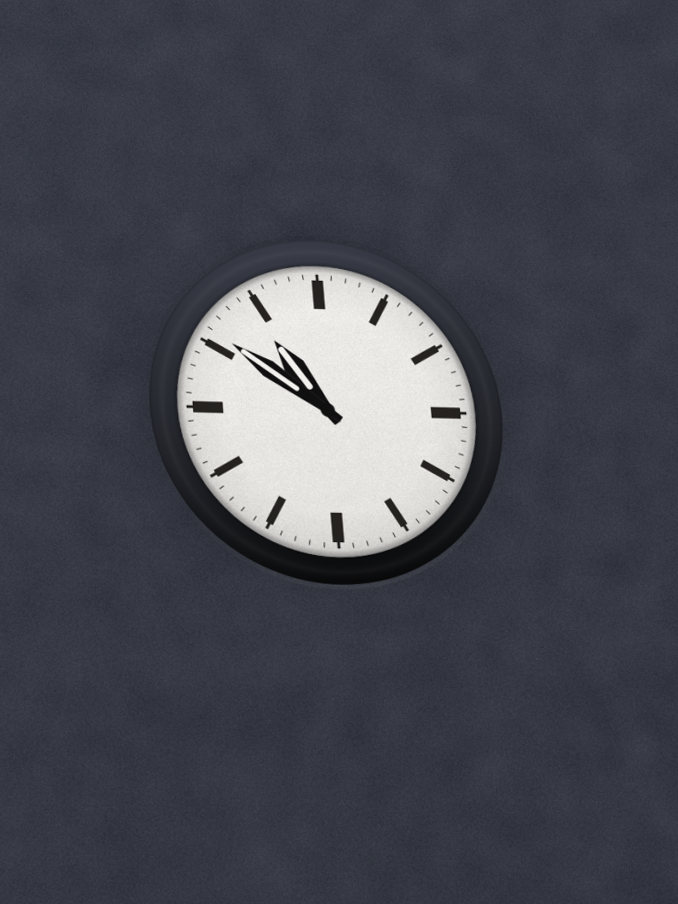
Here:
h=10 m=51
